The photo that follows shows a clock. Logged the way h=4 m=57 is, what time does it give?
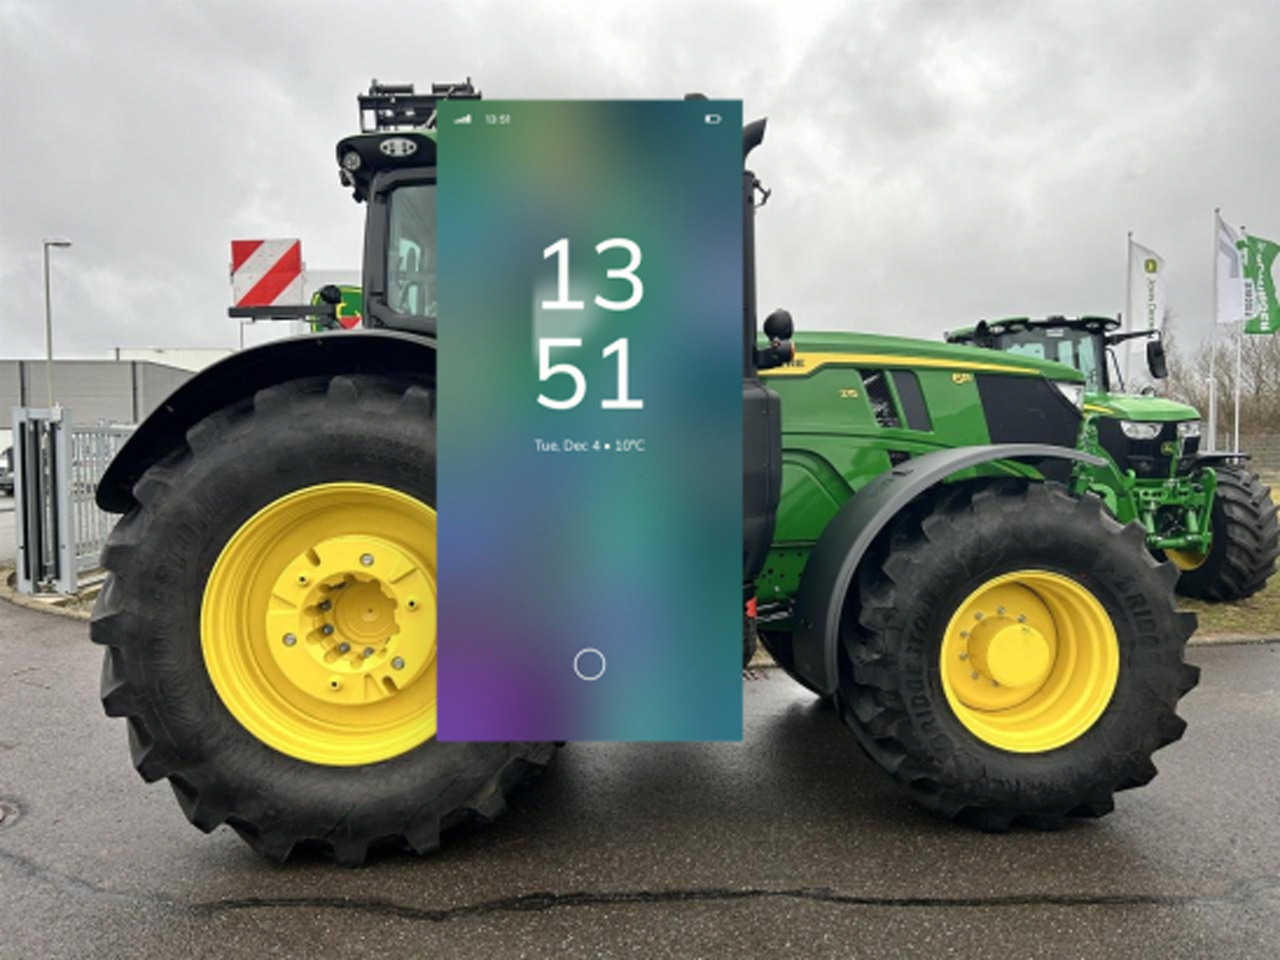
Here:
h=13 m=51
